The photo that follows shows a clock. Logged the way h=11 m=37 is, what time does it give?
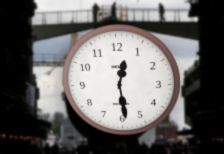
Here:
h=12 m=29
